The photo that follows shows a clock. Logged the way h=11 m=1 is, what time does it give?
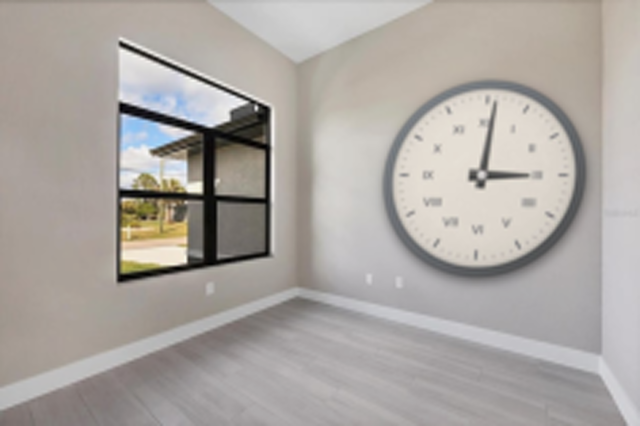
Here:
h=3 m=1
